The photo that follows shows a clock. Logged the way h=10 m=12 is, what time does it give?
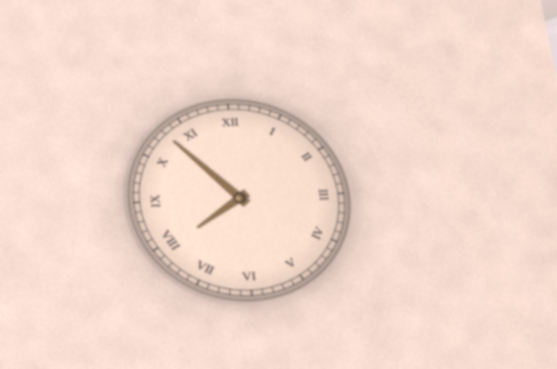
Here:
h=7 m=53
